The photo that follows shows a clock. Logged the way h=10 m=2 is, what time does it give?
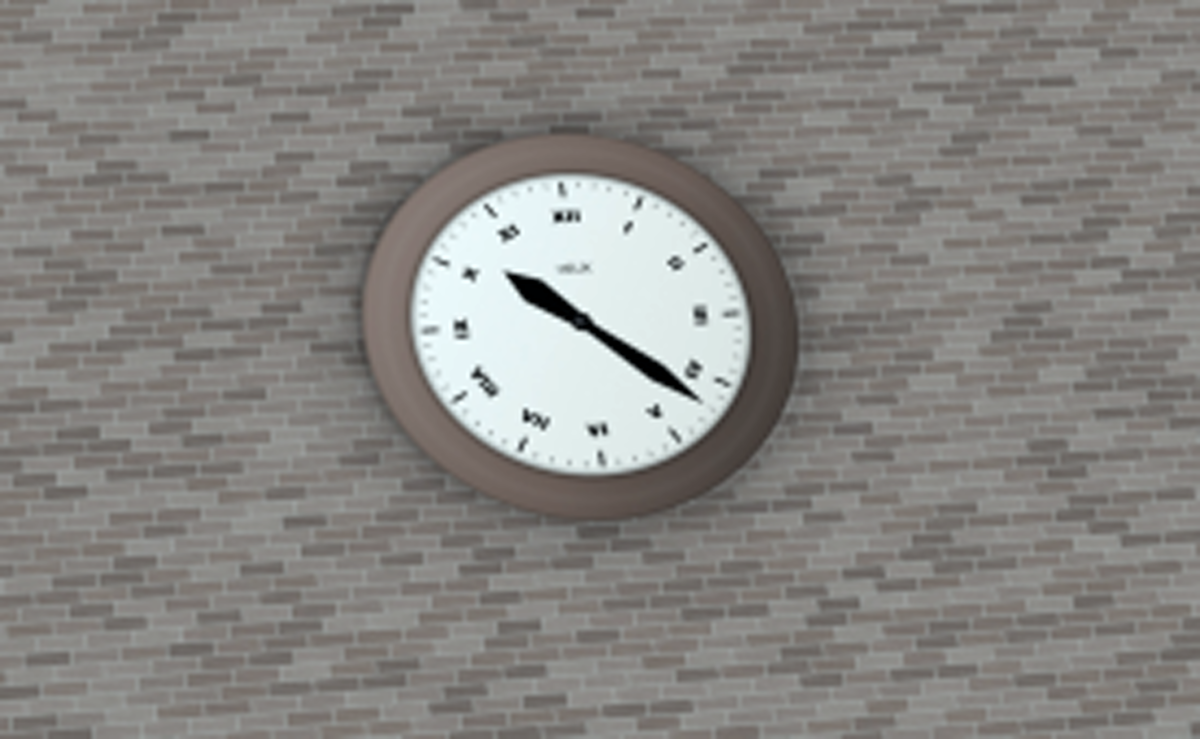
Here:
h=10 m=22
